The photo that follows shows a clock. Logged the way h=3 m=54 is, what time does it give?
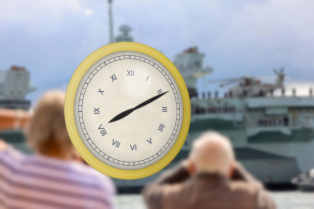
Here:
h=8 m=11
